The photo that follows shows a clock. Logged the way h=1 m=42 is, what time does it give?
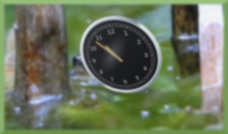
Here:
h=10 m=53
